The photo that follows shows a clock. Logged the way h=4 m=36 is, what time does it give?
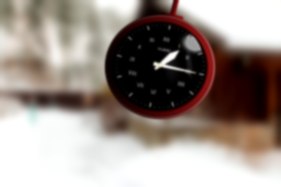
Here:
h=1 m=15
